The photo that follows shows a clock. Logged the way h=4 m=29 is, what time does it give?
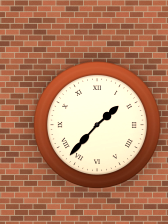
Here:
h=1 m=37
